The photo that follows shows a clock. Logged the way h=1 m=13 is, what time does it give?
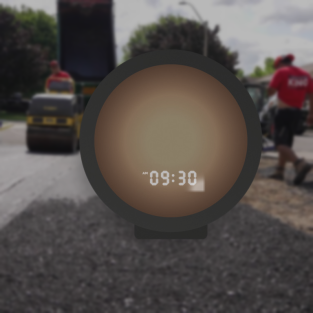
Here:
h=9 m=30
